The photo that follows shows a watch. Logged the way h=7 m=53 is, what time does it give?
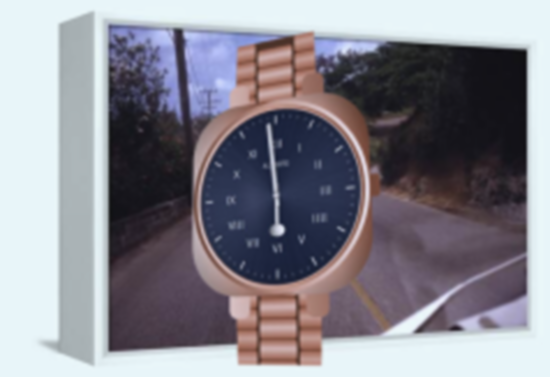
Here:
h=5 m=59
